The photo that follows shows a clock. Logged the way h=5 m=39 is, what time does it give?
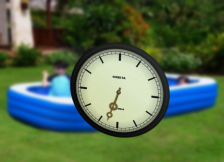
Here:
h=6 m=33
